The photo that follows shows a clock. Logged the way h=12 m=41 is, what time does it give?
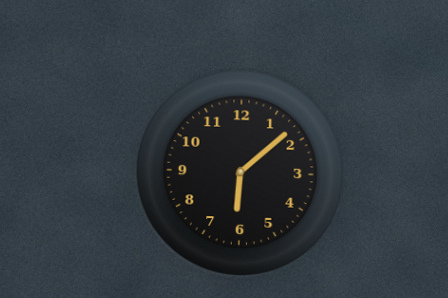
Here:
h=6 m=8
